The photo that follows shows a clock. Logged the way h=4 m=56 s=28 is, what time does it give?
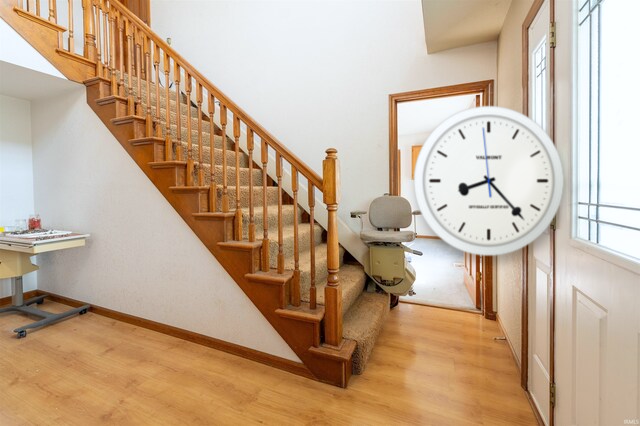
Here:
h=8 m=22 s=59
